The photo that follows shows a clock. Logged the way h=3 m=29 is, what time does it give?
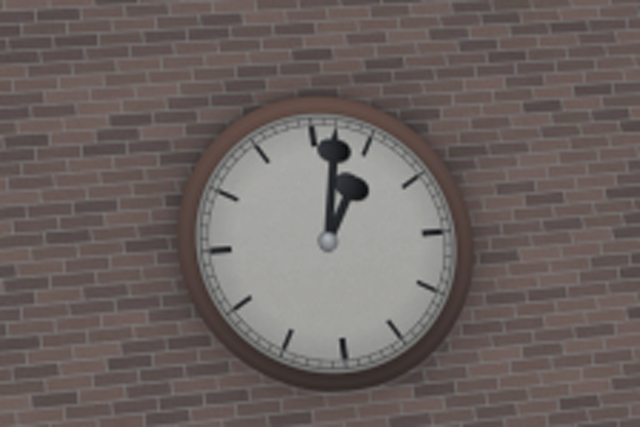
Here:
h=1 m=2
